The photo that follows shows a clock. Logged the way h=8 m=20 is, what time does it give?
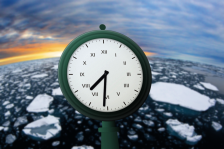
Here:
h=7 m=31
